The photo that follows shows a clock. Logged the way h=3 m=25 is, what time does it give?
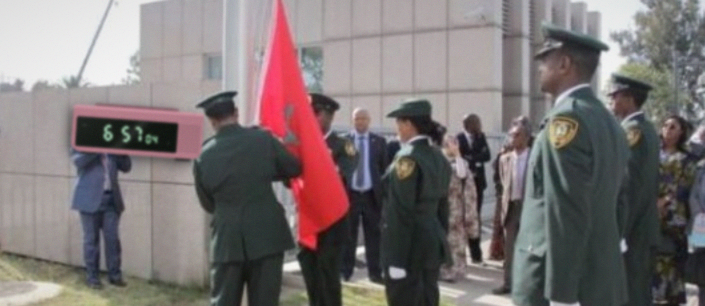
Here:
h=6 m=57
